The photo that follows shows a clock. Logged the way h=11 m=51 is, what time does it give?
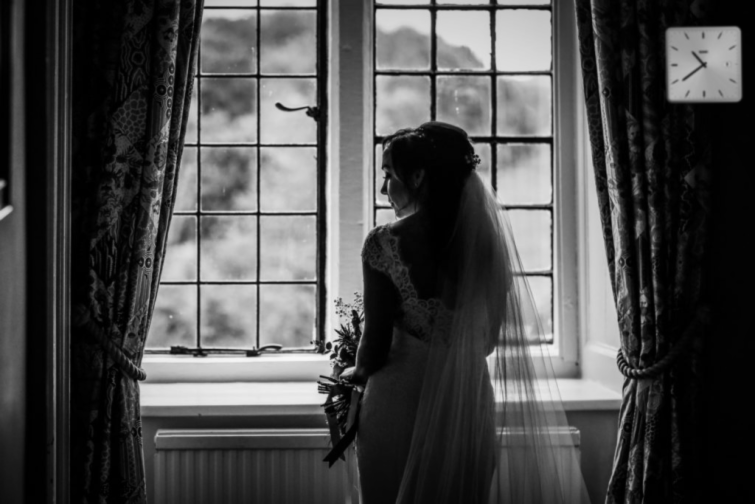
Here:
h=10 m=39
